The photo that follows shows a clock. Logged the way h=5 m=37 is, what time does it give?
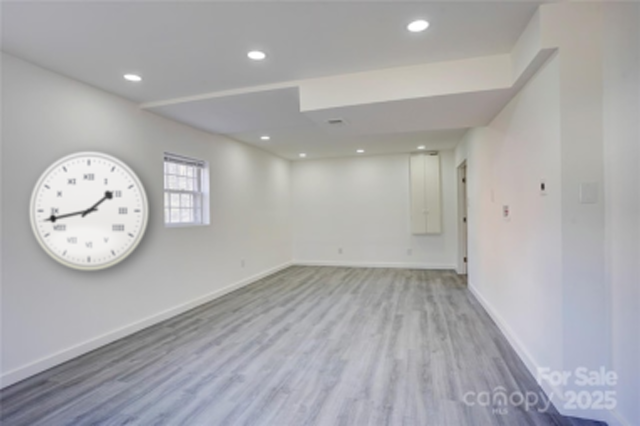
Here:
h=1 m=43
